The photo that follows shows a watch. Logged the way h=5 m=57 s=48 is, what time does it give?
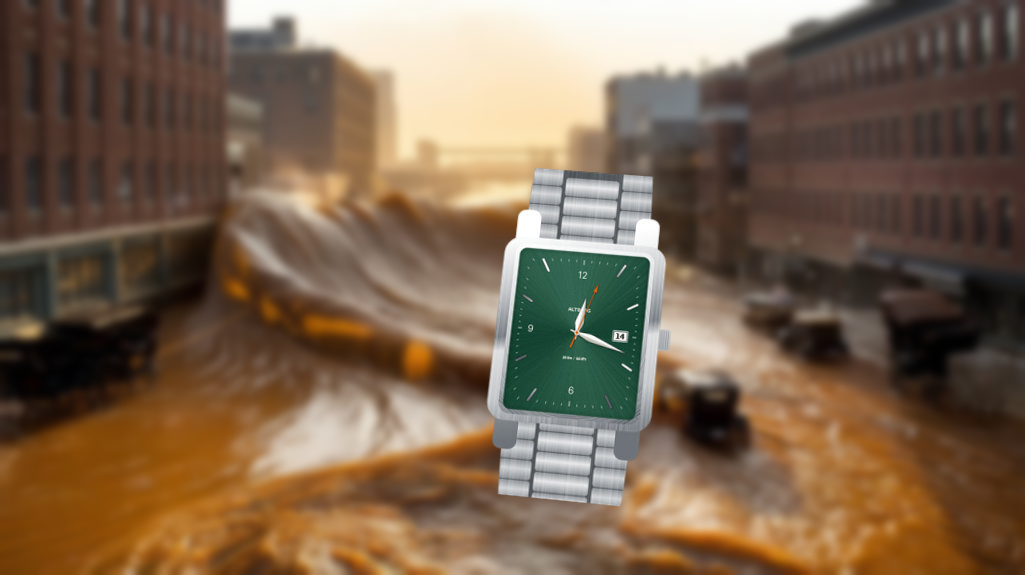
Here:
h=12 m=18 s=3
